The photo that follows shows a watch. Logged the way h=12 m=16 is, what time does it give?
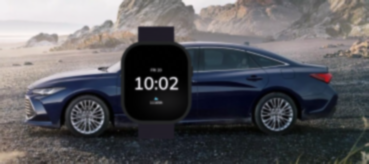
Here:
h=10 m=2
